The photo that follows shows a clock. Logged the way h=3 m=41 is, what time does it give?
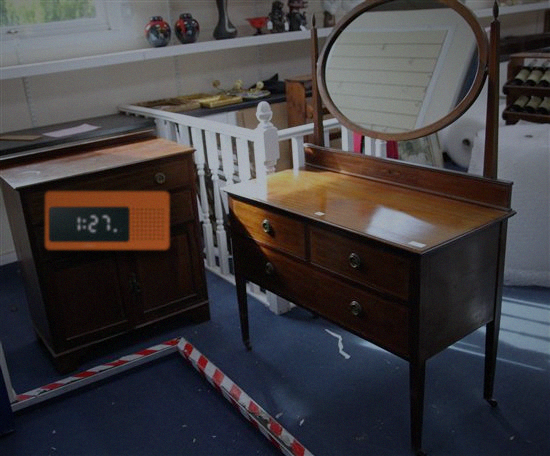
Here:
h=1 m=27
